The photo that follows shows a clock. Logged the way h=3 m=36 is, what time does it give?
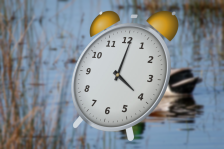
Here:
h=4 m=1
